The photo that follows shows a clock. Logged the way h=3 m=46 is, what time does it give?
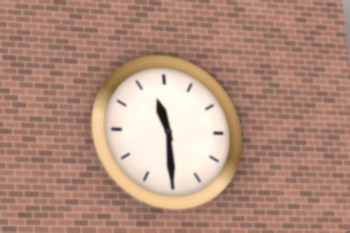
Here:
h=11 m=30
